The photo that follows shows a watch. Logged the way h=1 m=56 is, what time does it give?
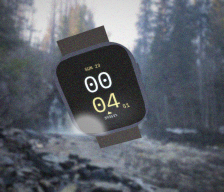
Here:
h=0 m=4
